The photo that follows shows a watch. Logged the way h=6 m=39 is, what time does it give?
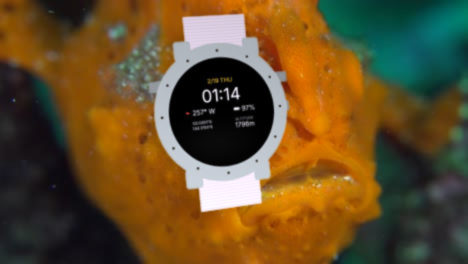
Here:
h=1 m=14
